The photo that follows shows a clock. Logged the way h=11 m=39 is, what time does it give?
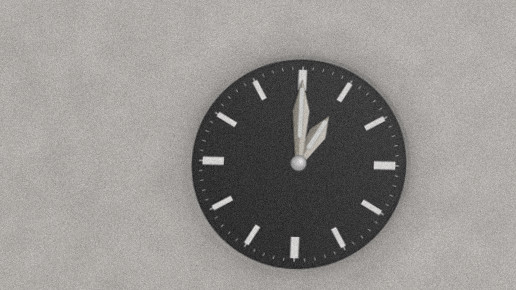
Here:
h=1 m=0
